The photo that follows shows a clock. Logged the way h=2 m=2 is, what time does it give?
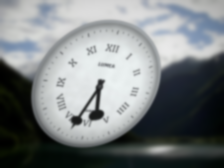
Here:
h=5 m=33
